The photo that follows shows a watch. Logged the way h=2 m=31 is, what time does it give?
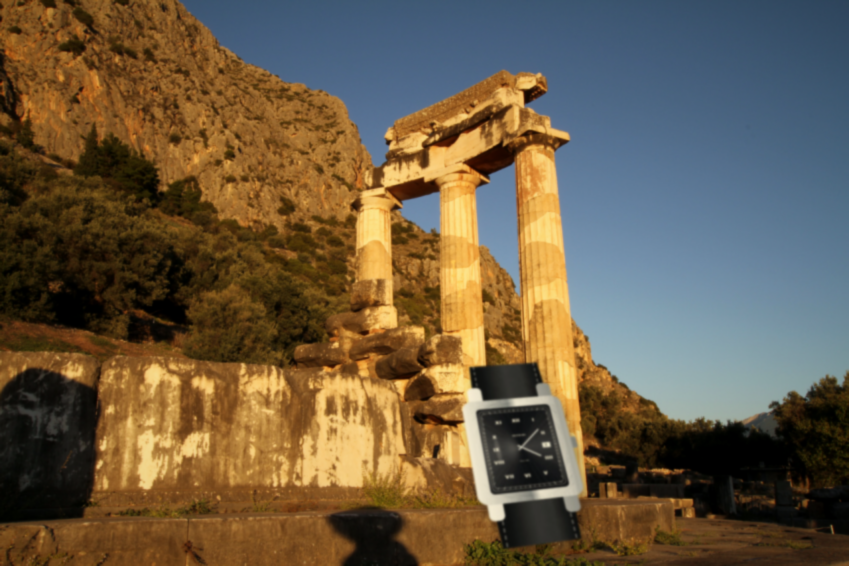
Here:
h=4 m=8
